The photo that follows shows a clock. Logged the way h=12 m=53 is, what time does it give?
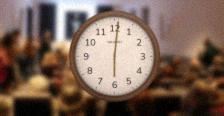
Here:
h=6 m=1
